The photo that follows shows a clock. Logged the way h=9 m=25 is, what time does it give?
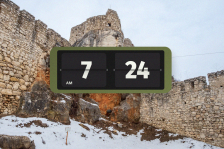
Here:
h=7 m=24
